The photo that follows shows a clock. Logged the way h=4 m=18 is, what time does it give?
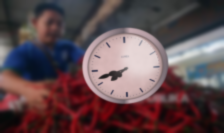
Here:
h=7 m=42
